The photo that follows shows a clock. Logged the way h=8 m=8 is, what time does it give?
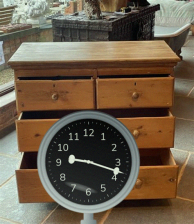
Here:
h=9 m=18
